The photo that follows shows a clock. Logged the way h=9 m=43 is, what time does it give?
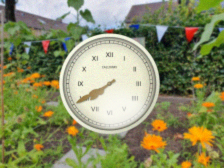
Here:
h=7 m=40
